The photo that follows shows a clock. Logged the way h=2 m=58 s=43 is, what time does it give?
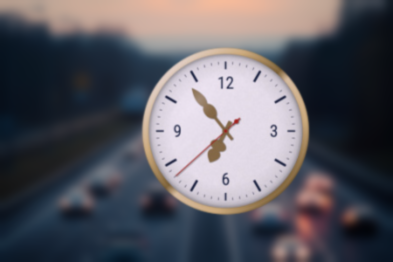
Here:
h=6 m=53 s=38
